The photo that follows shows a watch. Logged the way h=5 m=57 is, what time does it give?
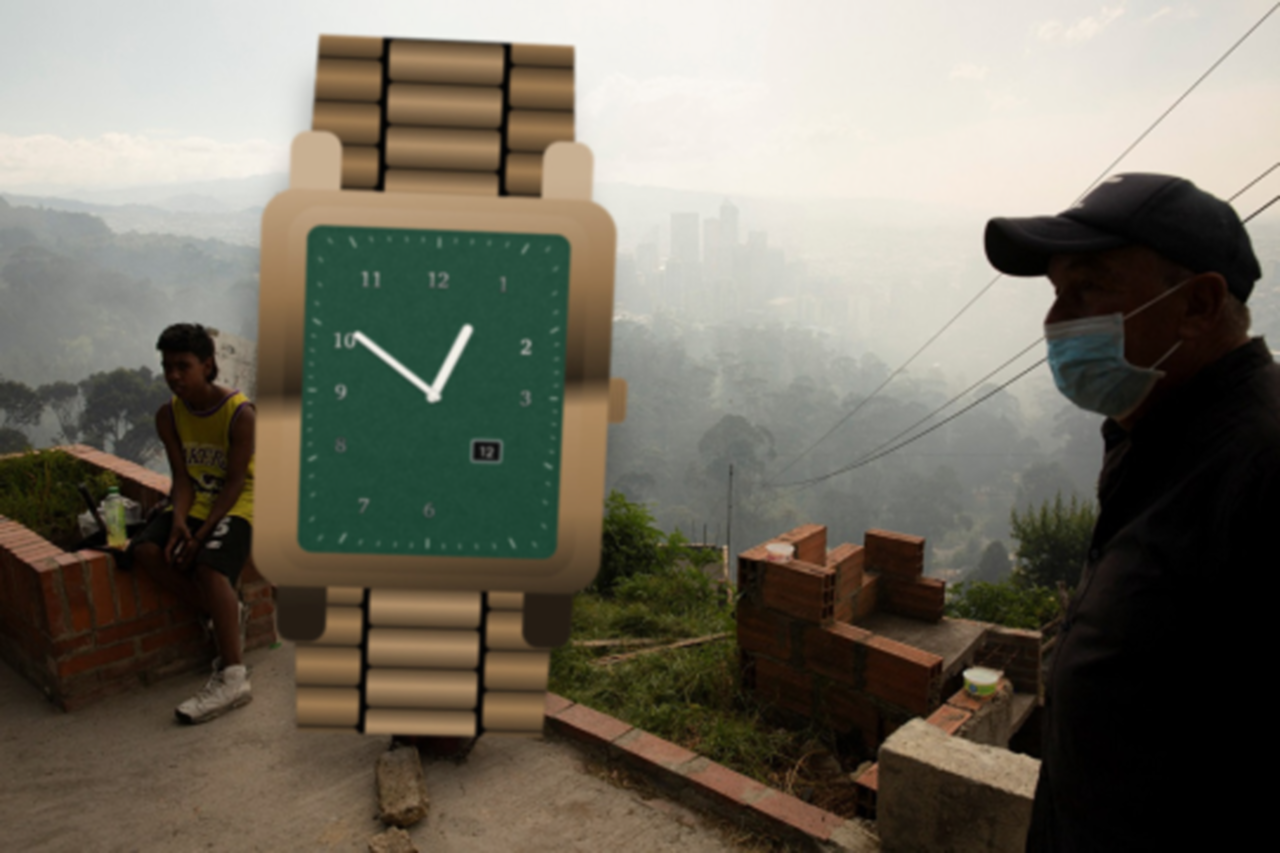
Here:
h=12 m=51
